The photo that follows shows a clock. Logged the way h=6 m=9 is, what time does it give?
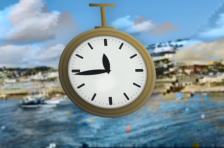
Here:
h=11 m=44
